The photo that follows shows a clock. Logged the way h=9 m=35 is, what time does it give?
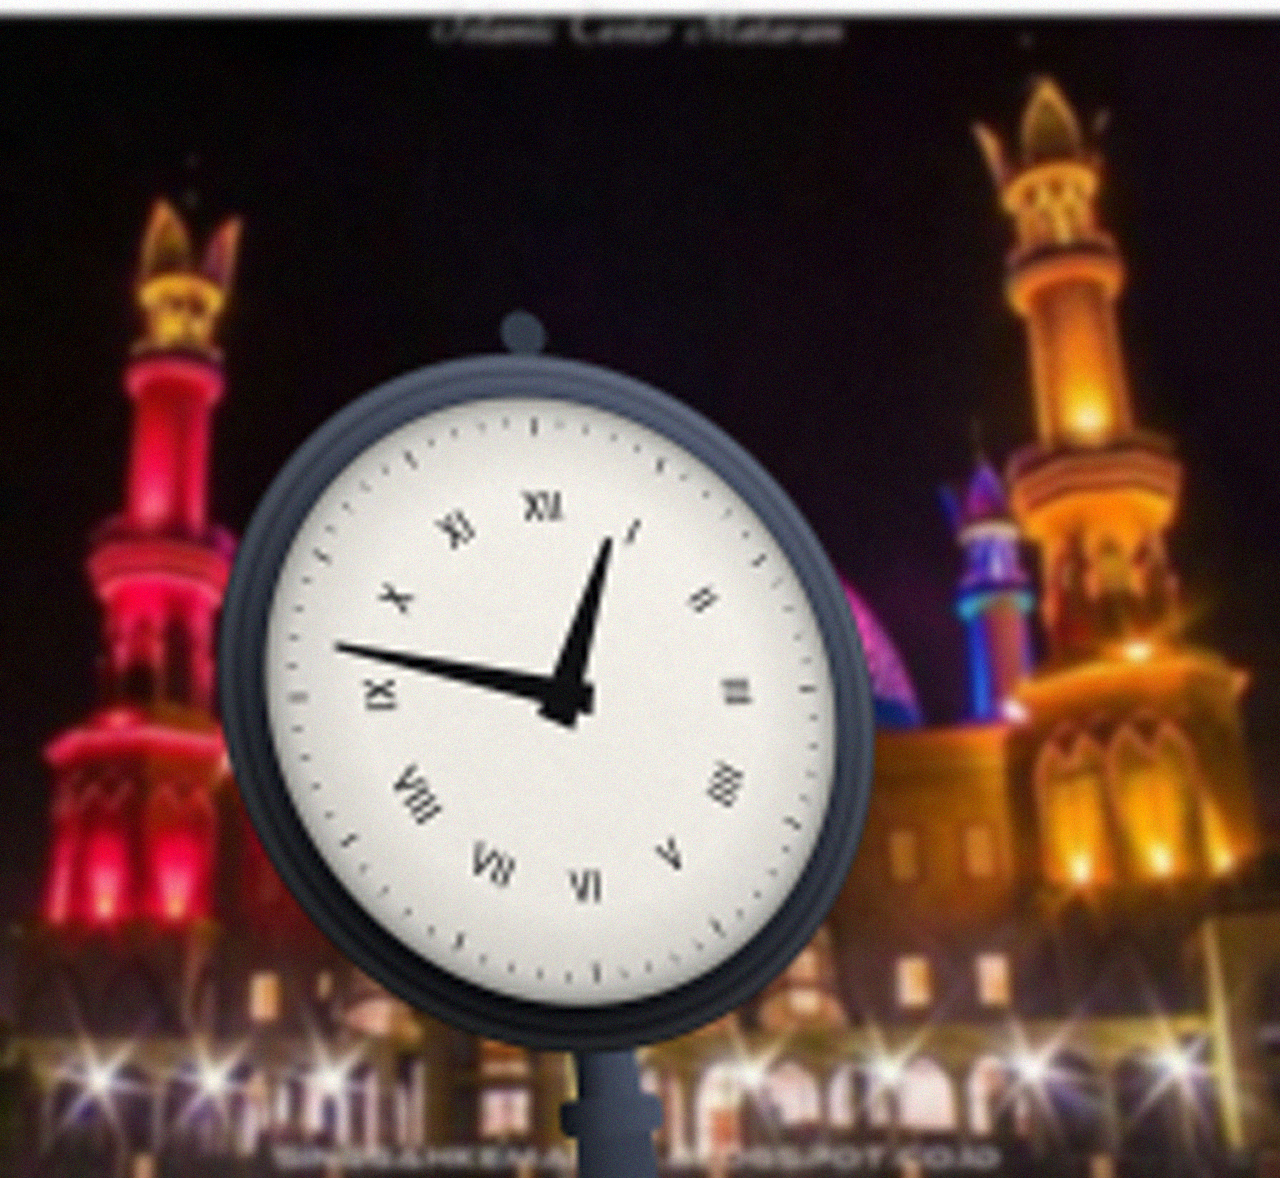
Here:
h=12 m=47
